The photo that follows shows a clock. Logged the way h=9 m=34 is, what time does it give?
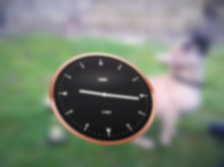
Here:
h=9 m=16
